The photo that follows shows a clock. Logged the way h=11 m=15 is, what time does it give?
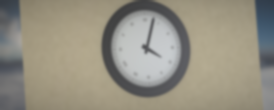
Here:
h=4 m=3
